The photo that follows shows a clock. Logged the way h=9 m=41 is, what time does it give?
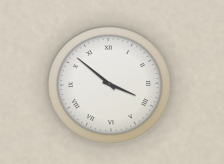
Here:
h=3 m=52
